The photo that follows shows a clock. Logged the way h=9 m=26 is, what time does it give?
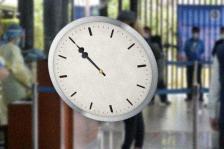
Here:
h=10 m=55
